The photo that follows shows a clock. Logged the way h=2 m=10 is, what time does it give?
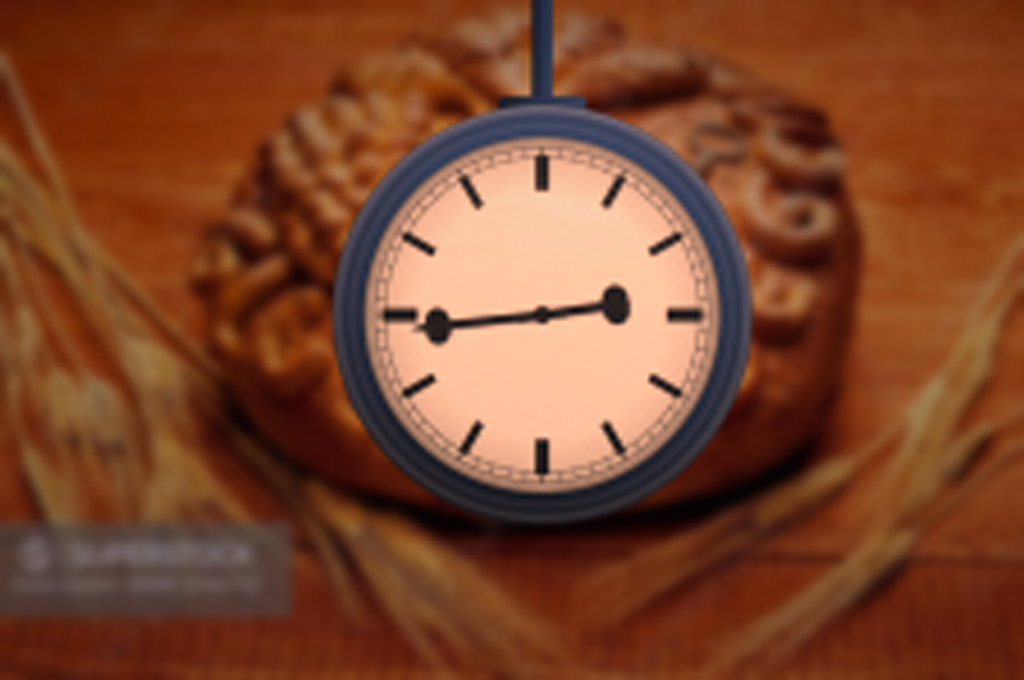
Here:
h=2 m=44
